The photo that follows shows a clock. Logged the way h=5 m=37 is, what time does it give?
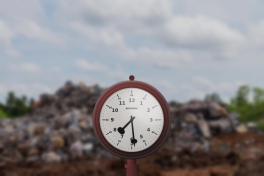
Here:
h=7 m=29
